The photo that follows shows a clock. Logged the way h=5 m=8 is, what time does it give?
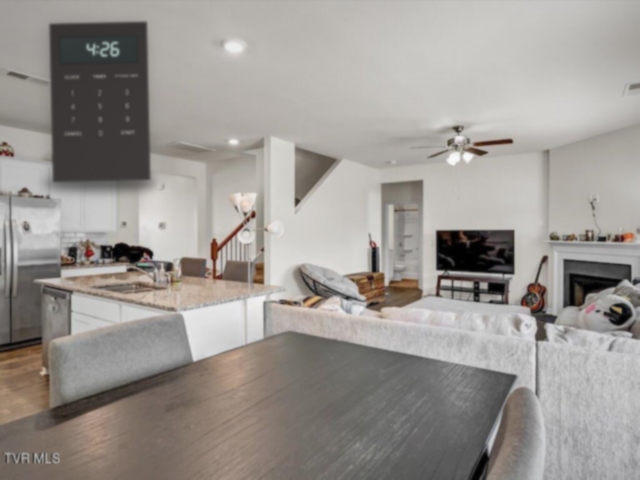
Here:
h=4 m=26
